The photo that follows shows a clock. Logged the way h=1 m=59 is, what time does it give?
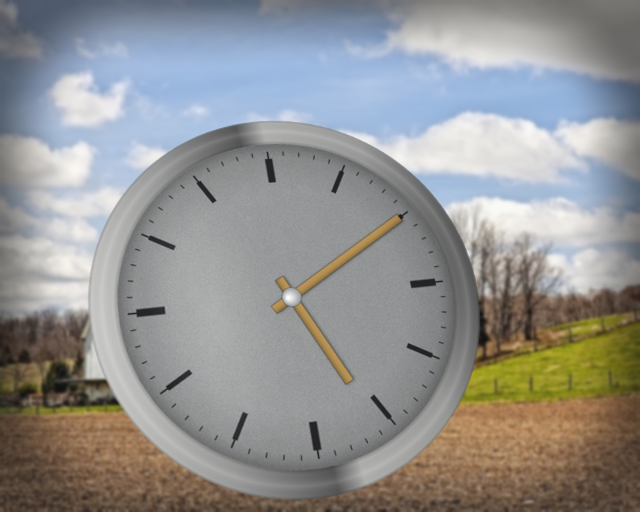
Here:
h=5 m=10
